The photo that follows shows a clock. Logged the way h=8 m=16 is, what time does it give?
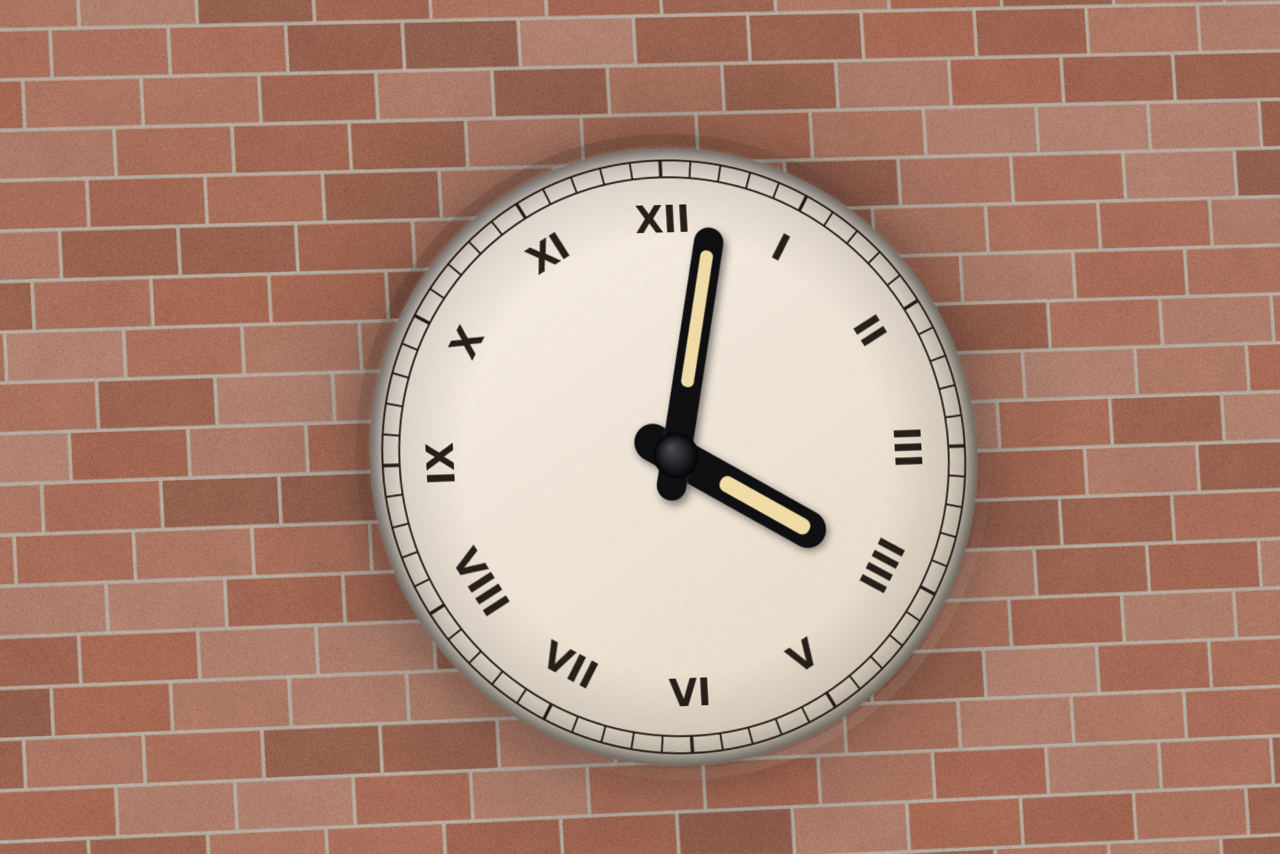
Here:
h=4 m=2
